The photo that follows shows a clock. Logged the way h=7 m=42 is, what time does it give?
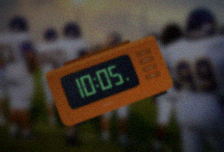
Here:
h=10 m=5
